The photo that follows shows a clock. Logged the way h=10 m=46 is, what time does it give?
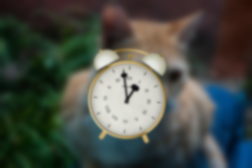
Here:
h=12 m=58
